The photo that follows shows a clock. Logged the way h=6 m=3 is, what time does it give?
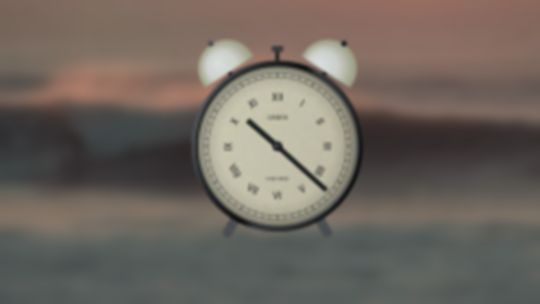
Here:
h=10 m=22
